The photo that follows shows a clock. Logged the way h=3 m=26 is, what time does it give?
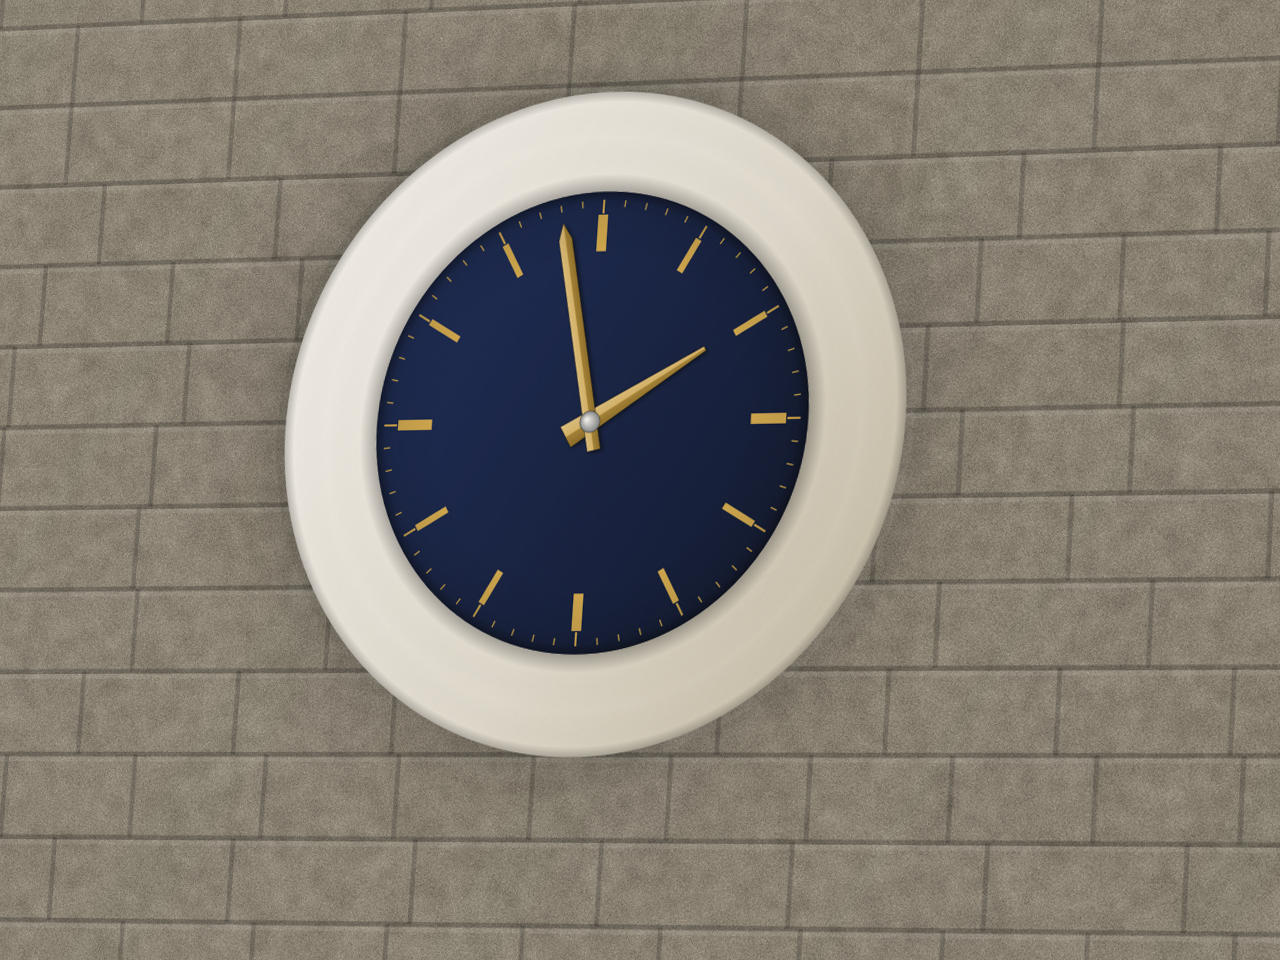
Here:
h=1 m=58
